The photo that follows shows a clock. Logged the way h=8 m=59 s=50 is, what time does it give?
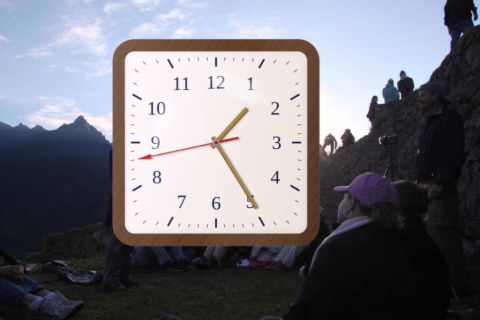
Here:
h=1 m=24 s=43
